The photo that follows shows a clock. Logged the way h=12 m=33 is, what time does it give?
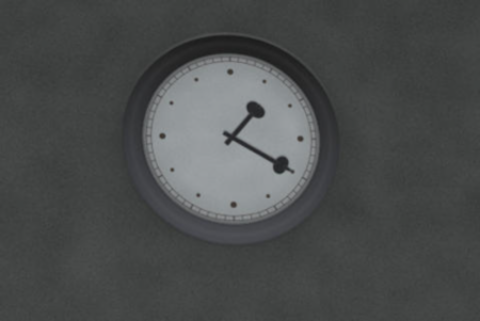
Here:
h=1 m=20
